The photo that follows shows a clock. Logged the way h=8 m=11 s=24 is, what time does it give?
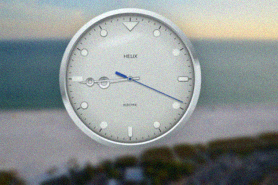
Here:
h=8 m=44 s=19
